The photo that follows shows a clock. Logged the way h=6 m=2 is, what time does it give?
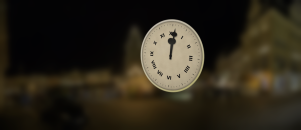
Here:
h=12 m=1
